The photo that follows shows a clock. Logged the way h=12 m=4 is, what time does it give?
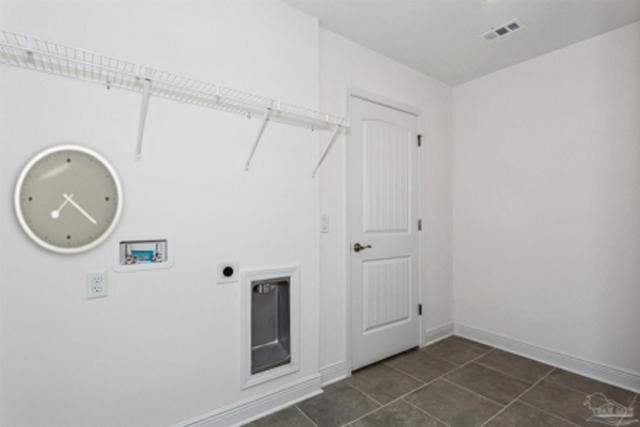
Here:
h=7 m=22
